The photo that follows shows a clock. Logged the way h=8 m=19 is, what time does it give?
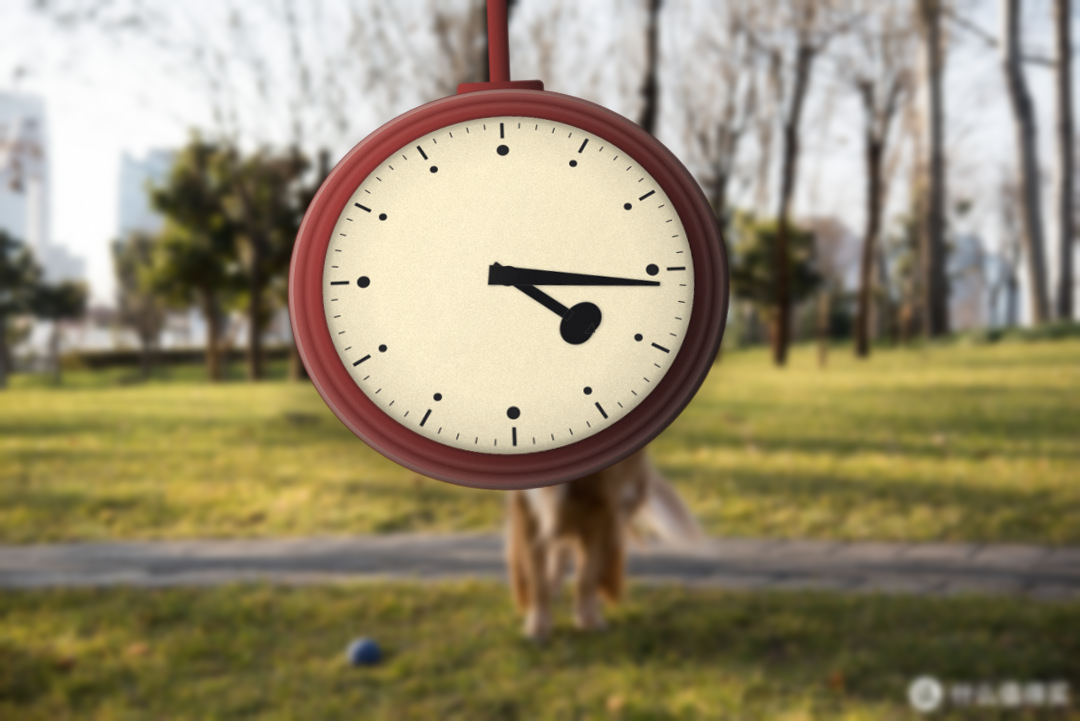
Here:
h=4 m=16
